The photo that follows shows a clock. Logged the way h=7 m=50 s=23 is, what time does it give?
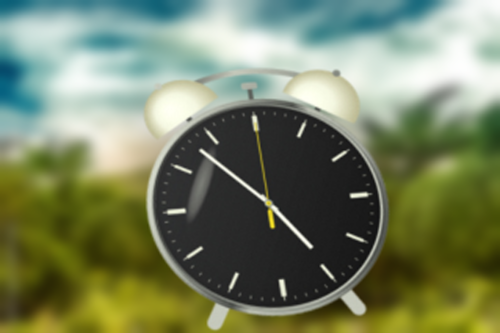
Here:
h=4 m=53 s=0
